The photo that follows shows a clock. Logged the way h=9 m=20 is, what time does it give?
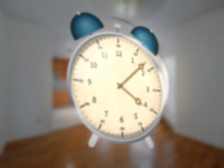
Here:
h=4 m=8
